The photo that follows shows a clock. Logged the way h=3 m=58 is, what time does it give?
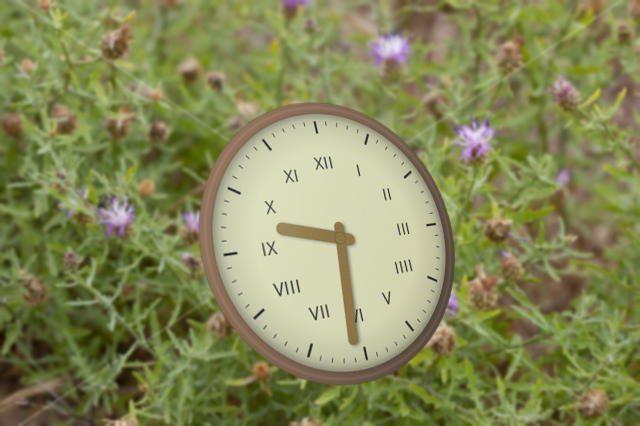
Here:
h=9 m=31
